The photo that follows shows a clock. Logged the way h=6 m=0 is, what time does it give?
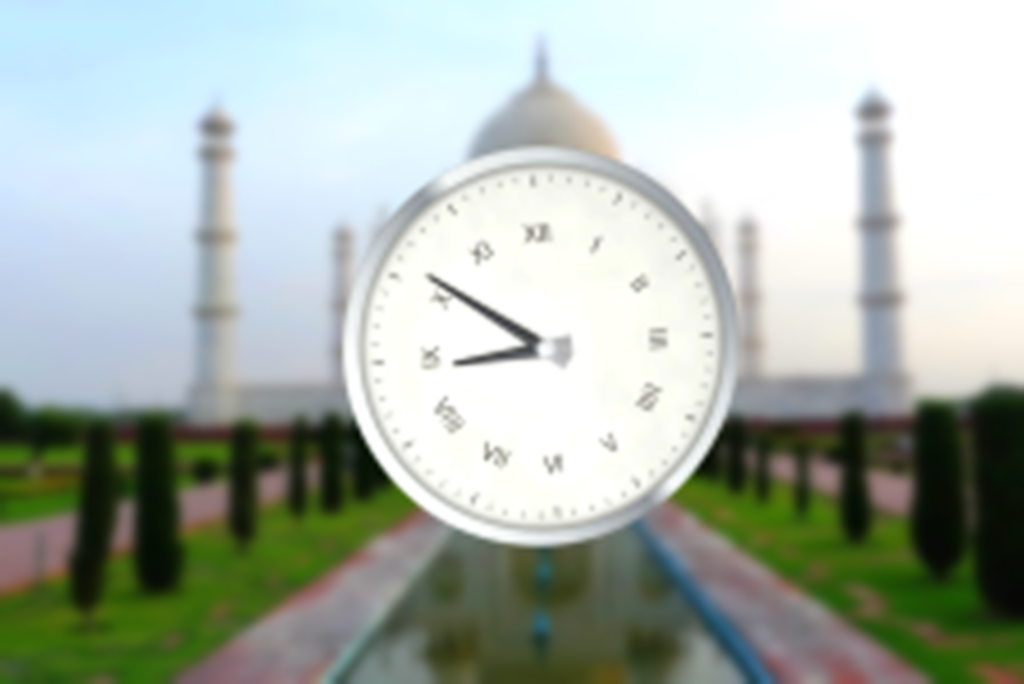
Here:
h=8 m=51
